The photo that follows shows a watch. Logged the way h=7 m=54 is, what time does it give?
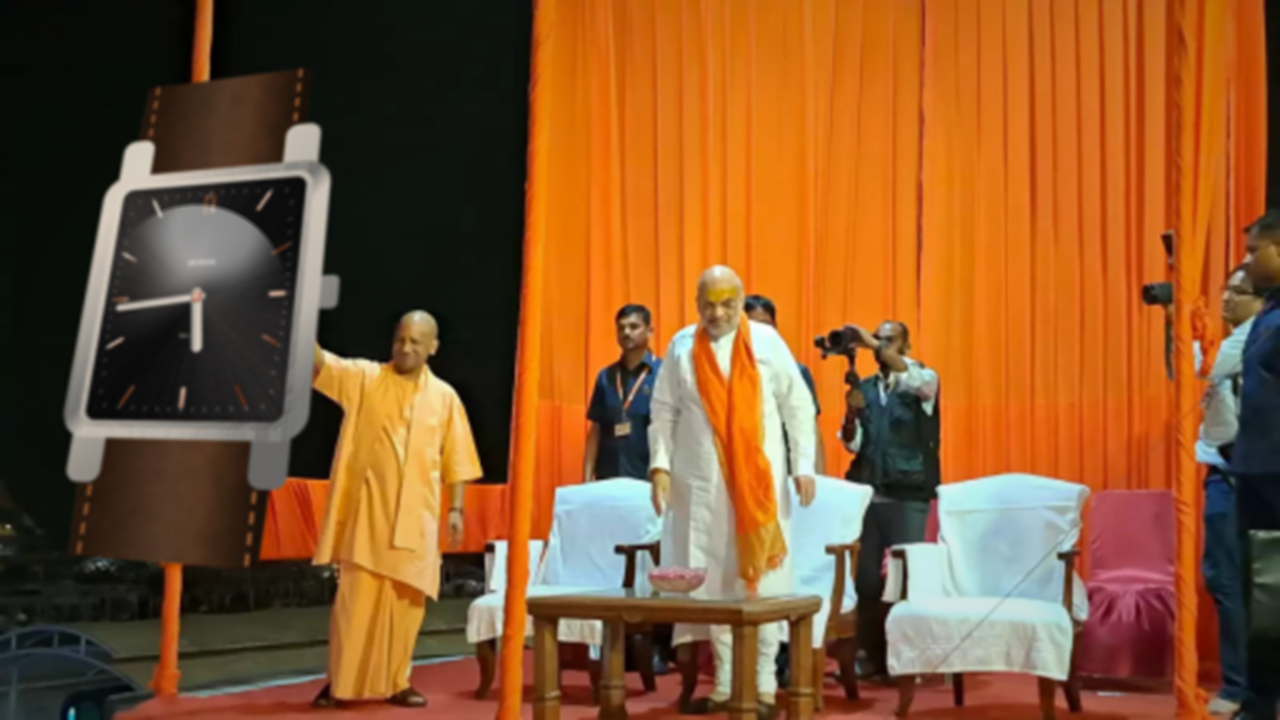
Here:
h=5 m=44
